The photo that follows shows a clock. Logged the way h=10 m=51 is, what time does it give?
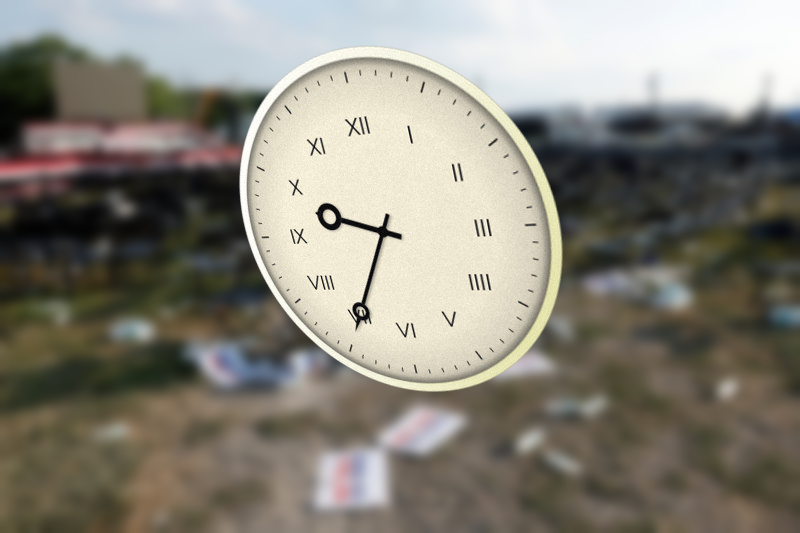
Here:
h=9 m=35
